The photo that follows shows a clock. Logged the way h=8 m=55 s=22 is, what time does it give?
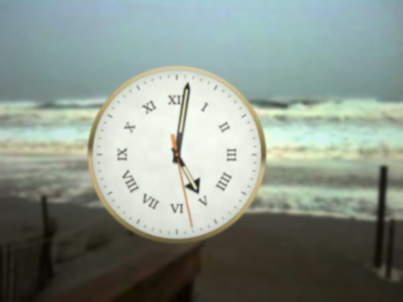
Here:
h=5 m=1 s=28
